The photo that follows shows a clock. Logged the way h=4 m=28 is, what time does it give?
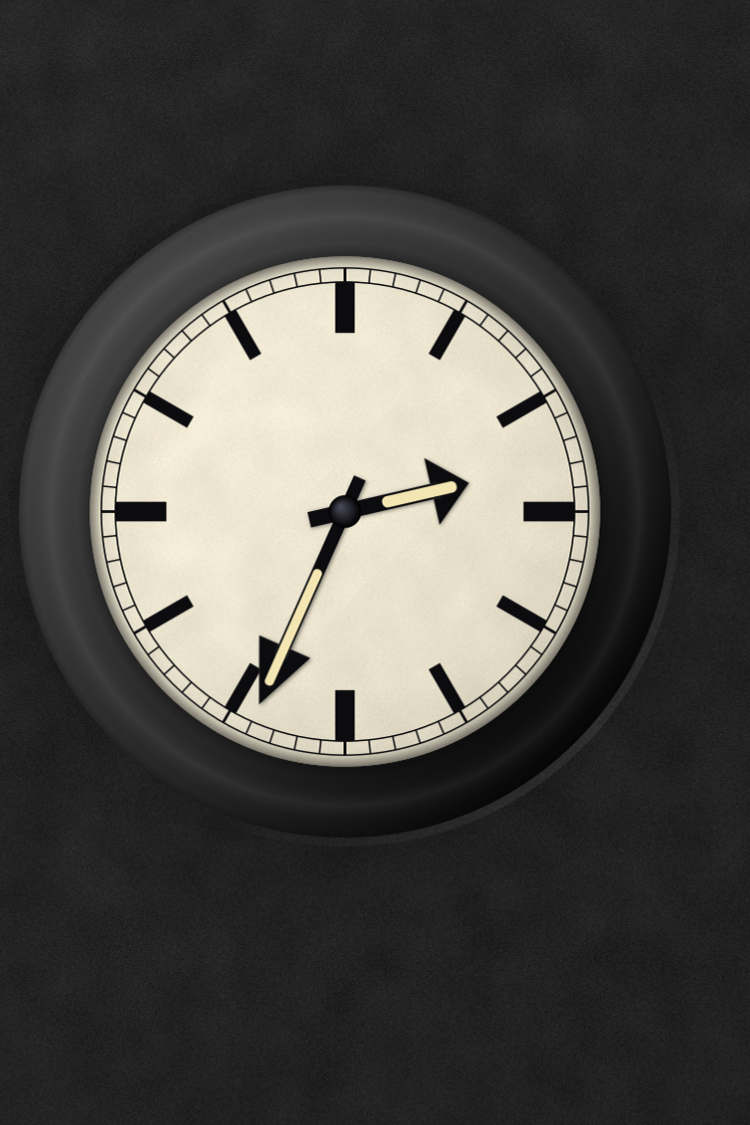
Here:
h=2 m=34
